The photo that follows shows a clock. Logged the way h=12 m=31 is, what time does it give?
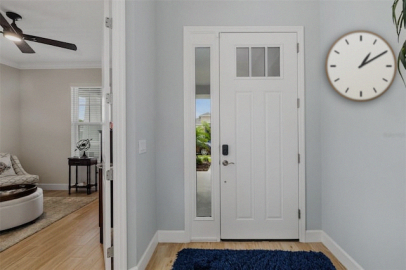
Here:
h=1 m=10
